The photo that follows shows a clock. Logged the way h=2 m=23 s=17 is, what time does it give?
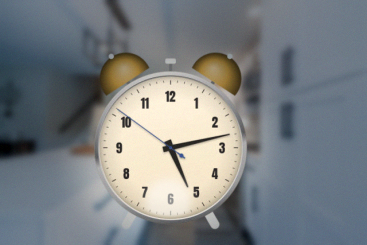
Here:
h=5 m=12 s=51
